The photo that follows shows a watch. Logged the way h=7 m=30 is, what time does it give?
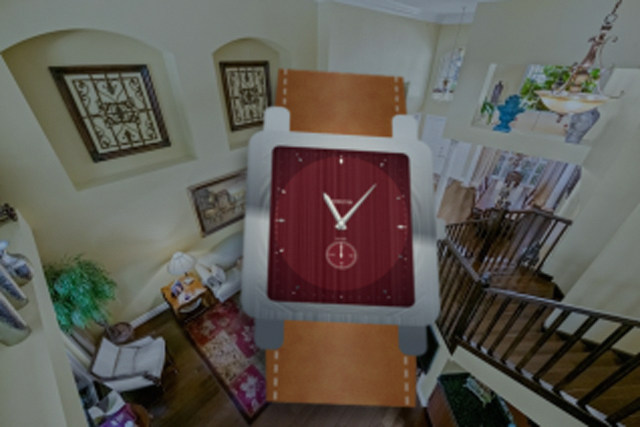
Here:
h=11 m=6
